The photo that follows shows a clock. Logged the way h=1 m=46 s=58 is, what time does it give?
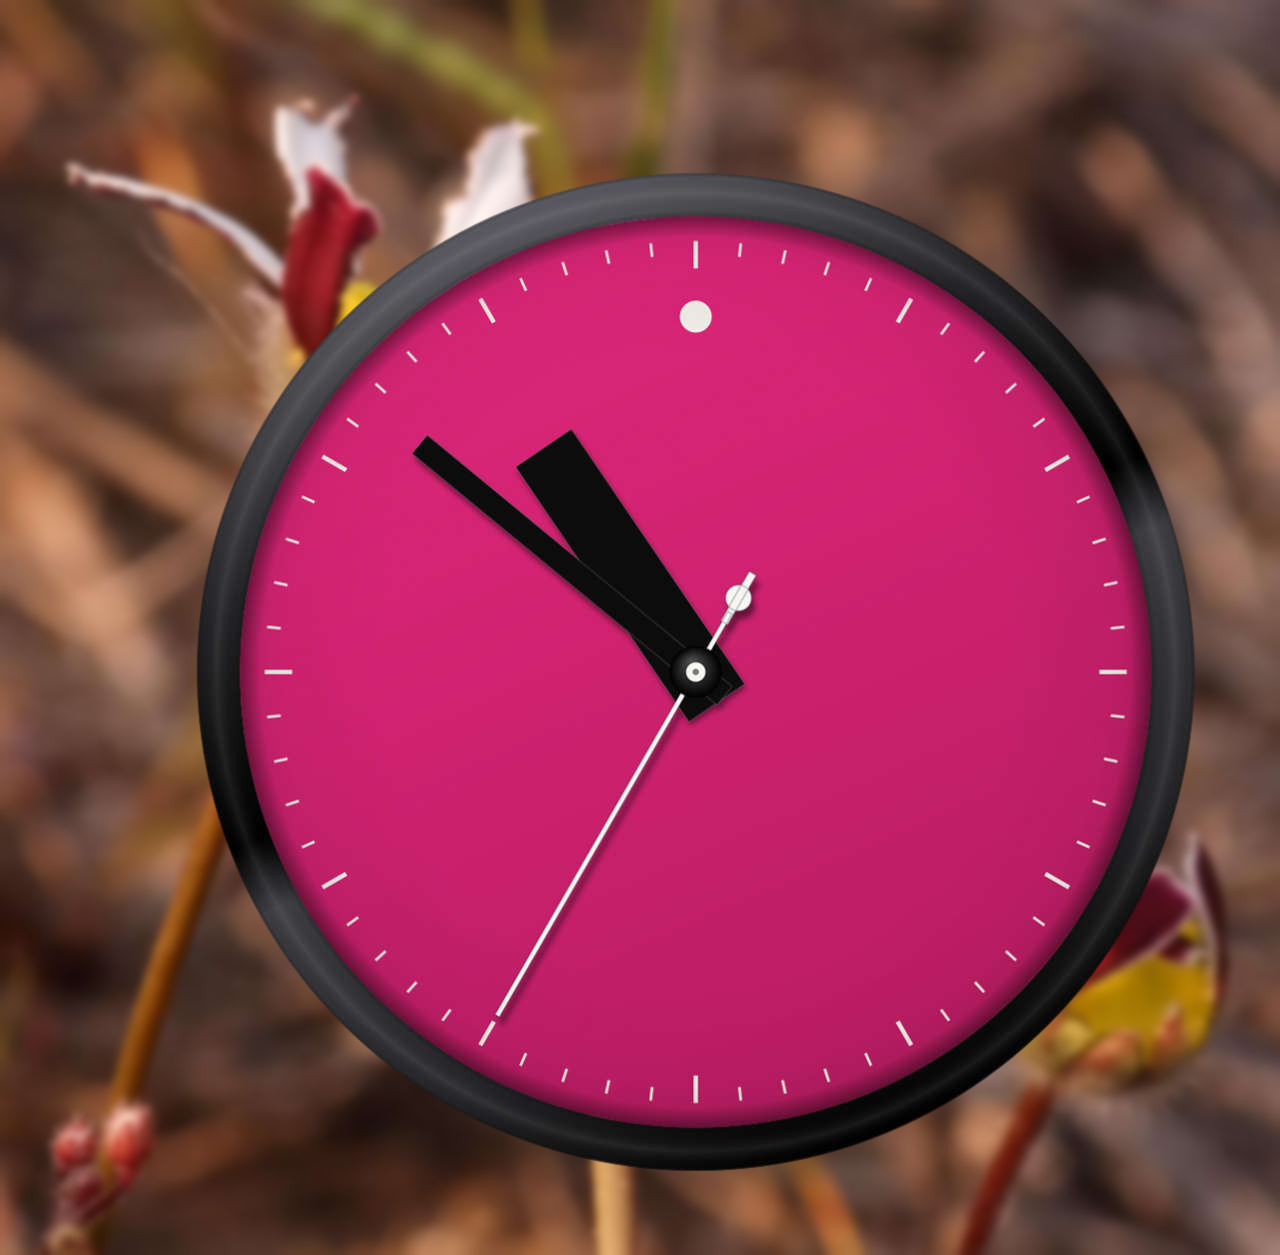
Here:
h=10 m=51 s=35
